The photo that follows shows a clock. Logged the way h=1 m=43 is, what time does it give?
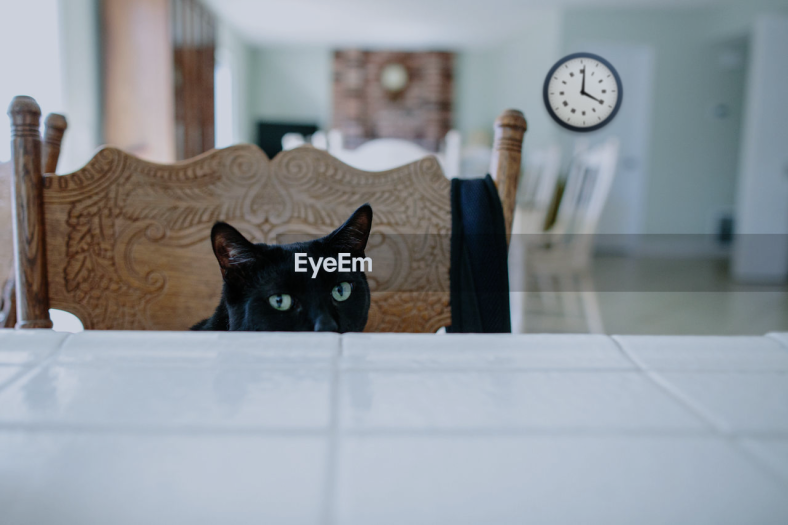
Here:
h=4 m=1
